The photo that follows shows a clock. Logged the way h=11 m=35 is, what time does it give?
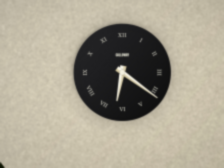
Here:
h=6 m=21
